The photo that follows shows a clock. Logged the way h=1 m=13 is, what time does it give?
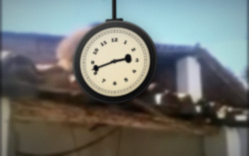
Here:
h=2 m=42
